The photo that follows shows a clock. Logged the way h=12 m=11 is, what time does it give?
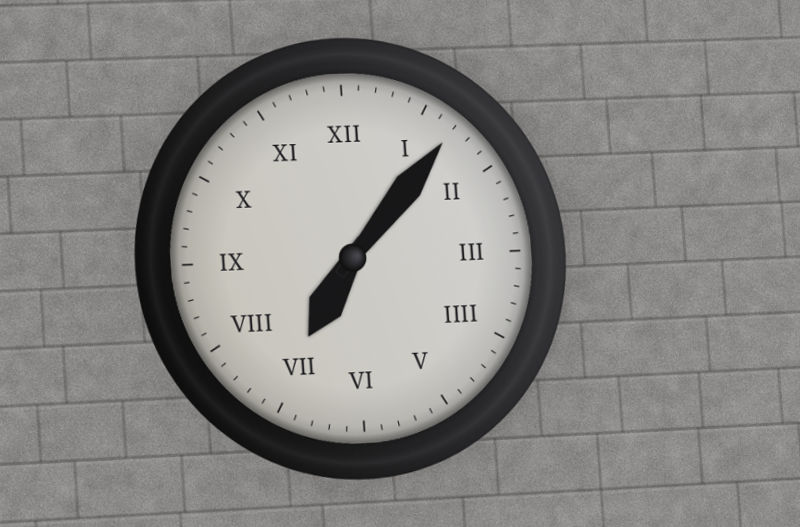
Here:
h=7 m=7
